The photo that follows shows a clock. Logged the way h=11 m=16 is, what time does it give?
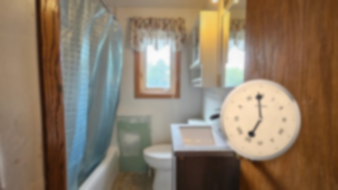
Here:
h=6 m=59
